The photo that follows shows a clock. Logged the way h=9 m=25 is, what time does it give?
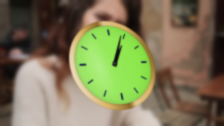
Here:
h=1 m=4
